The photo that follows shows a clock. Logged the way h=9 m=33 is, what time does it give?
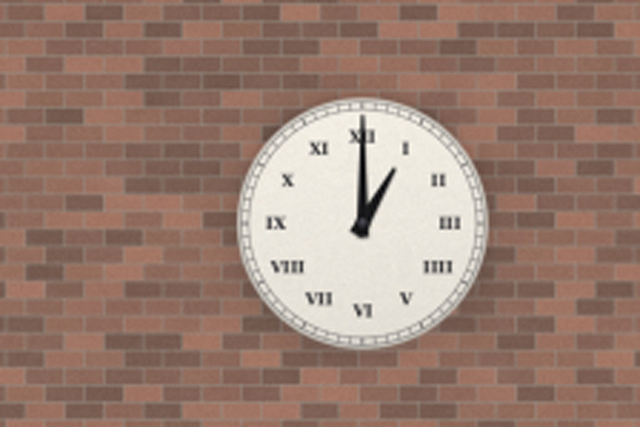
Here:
h=1 m=0
